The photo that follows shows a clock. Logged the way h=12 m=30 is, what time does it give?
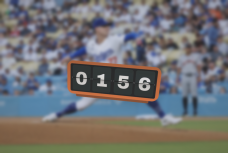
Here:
h=1 m=56
